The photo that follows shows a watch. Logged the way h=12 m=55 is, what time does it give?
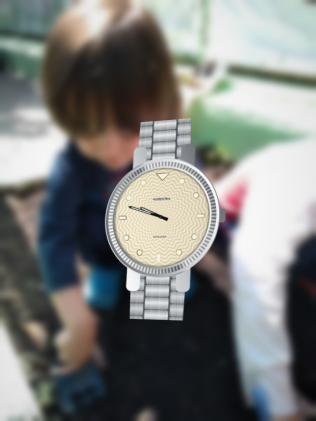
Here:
h=9 m=48
